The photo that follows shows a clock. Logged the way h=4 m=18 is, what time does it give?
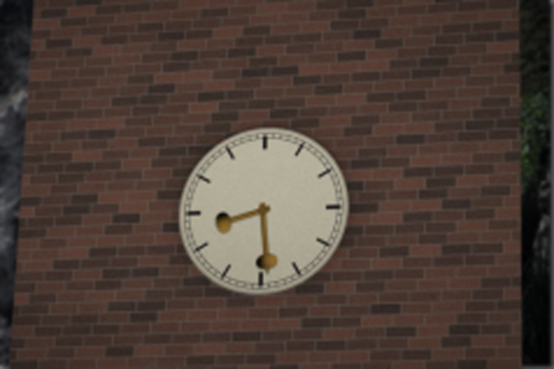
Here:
h=8 m=29
